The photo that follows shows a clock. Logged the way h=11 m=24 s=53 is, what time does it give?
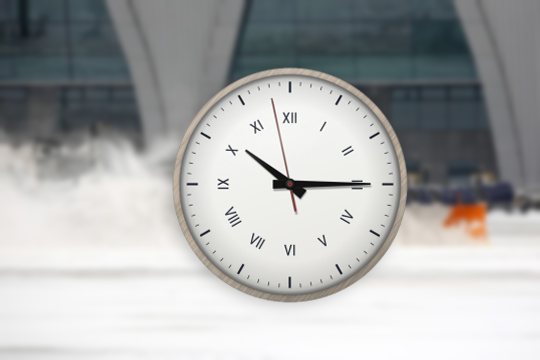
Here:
h=10 m=14 s=58
